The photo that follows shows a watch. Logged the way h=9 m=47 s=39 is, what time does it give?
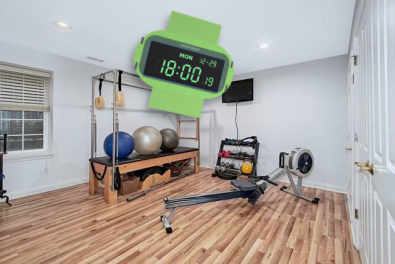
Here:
h=18 m=0 s=19
